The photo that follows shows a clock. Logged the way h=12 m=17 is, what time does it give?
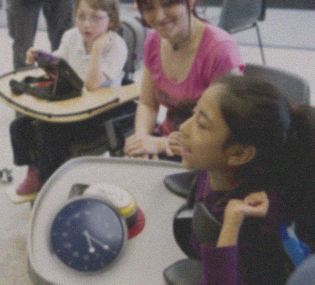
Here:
h=5 m=20
